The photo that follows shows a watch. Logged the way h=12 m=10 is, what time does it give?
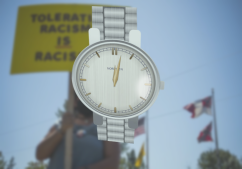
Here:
h=12 m=2
